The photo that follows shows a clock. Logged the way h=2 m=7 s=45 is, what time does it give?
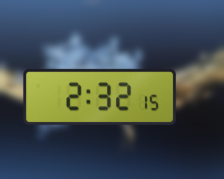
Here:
h=2 m=32 s=15
